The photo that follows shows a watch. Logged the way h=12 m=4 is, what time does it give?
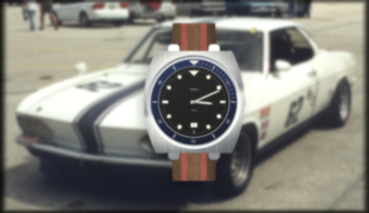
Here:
h=3 m=11
